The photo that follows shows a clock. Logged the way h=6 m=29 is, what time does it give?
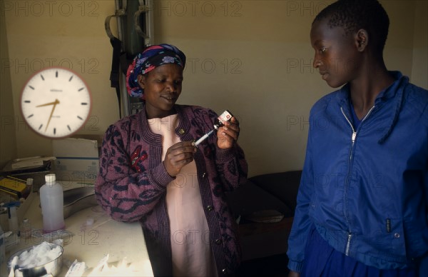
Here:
h=8 m=33
